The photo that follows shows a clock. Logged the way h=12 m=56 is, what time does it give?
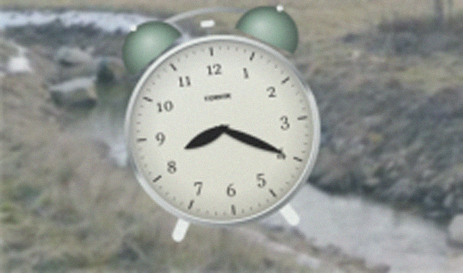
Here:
h=8 m=20
